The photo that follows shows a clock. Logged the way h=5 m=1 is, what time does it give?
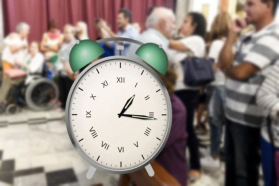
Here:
h=1 m=16
